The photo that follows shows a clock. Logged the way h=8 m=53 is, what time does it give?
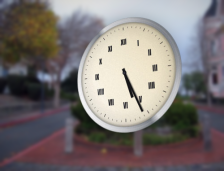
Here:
h=5 m=26
